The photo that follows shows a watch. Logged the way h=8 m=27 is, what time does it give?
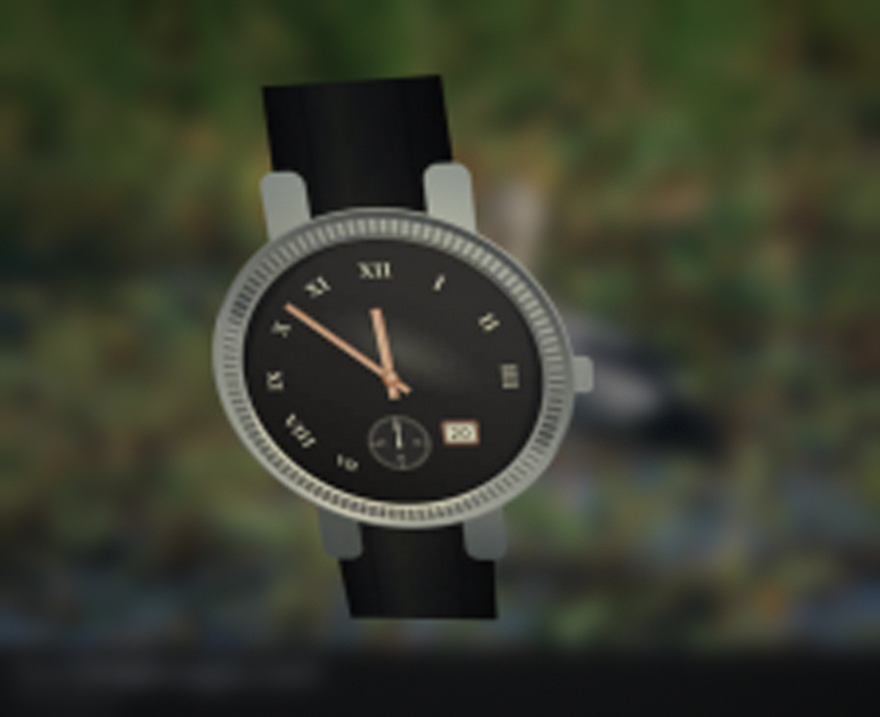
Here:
h=11 m=52
